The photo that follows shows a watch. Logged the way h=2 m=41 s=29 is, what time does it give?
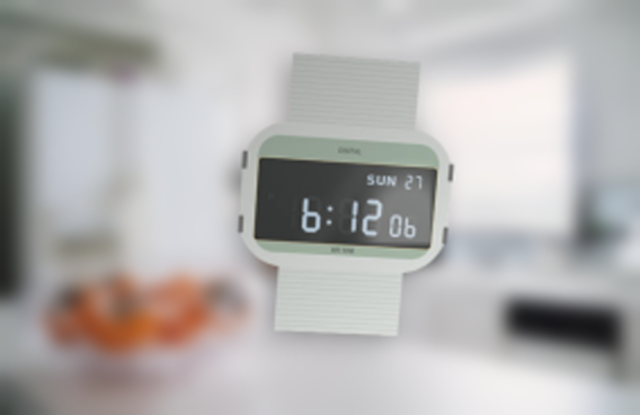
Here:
h=6 m=12 s=6
